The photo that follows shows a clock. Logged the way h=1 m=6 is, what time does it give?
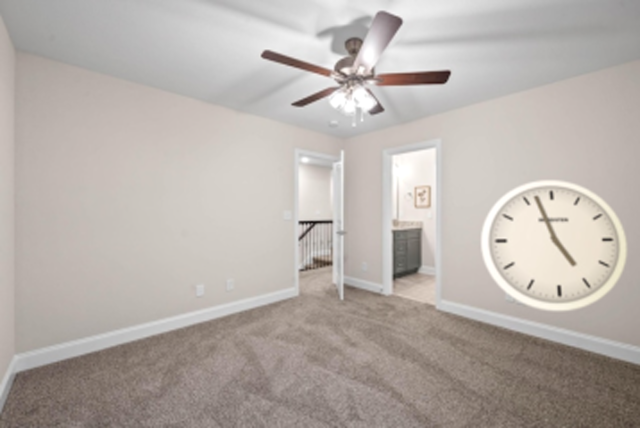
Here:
h=4 m=57
